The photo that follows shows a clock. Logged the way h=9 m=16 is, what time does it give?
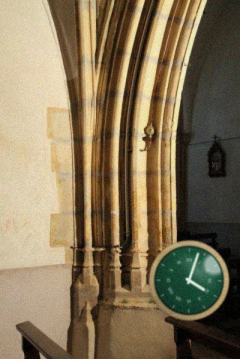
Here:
h=4 m=3
